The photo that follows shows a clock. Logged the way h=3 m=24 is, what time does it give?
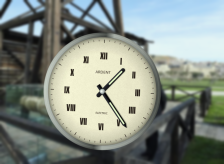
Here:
h=1 m=24
